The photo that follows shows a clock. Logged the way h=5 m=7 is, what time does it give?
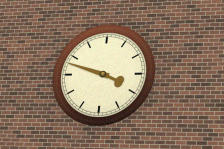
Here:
h=3 m=48
